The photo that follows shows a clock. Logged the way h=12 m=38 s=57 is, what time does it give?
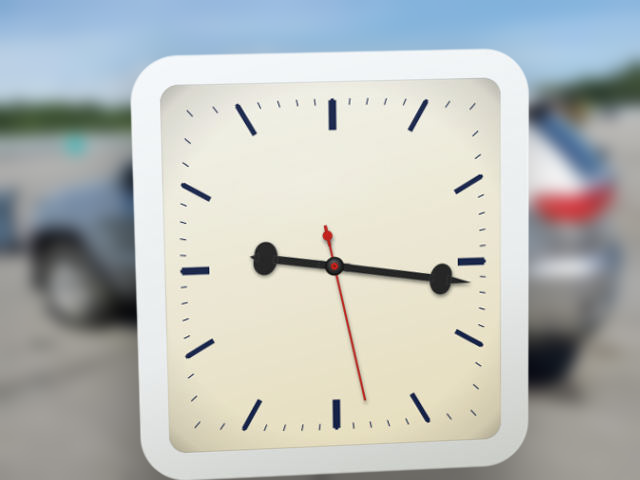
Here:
h=9 m=16 s=28
